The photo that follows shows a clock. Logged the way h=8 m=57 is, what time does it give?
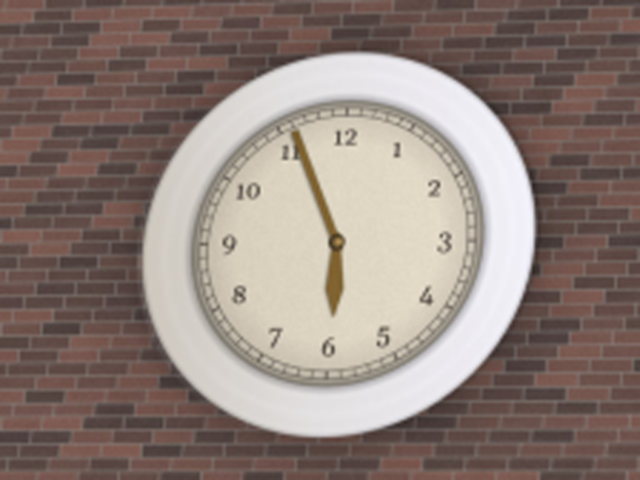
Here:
h=5 m=56
